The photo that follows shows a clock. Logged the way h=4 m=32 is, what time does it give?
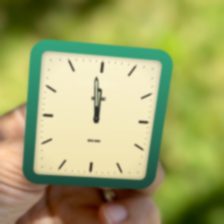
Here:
h=11 m=59
